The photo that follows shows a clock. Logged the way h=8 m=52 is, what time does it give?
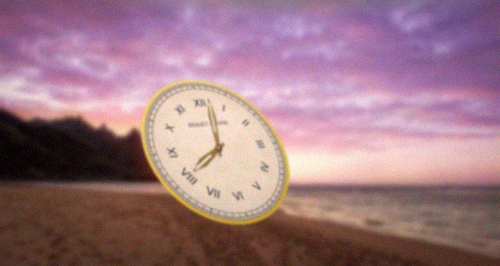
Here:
h=8 m=2
